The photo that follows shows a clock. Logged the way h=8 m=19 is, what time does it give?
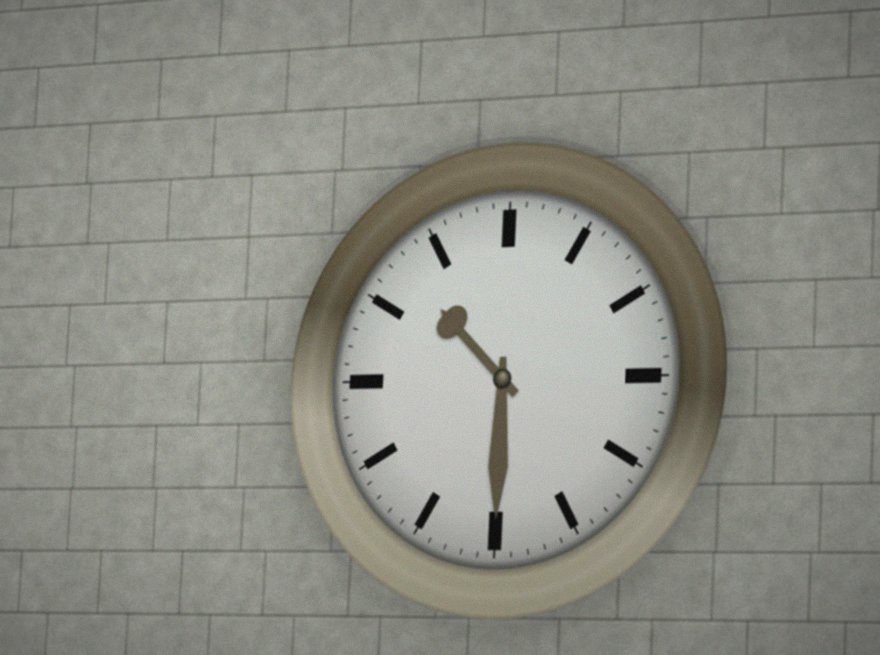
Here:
h=10 m=30
